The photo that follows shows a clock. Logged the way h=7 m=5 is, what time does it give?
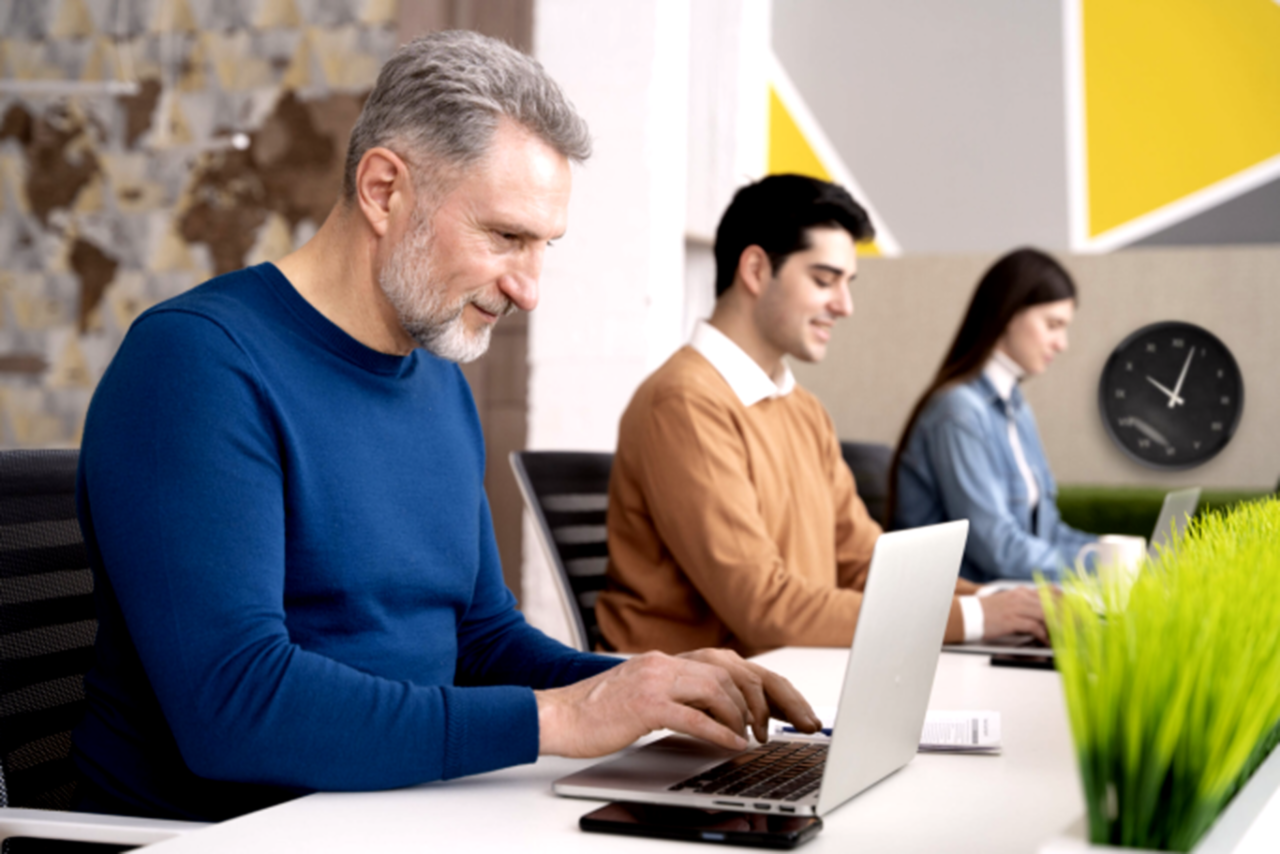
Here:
h=10 m=3
